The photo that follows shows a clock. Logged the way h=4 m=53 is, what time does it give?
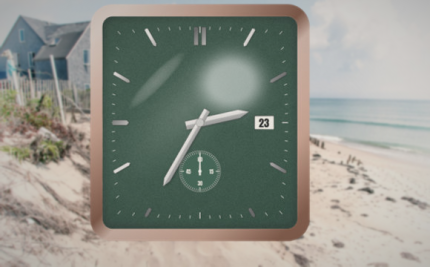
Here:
h=2 m=35
